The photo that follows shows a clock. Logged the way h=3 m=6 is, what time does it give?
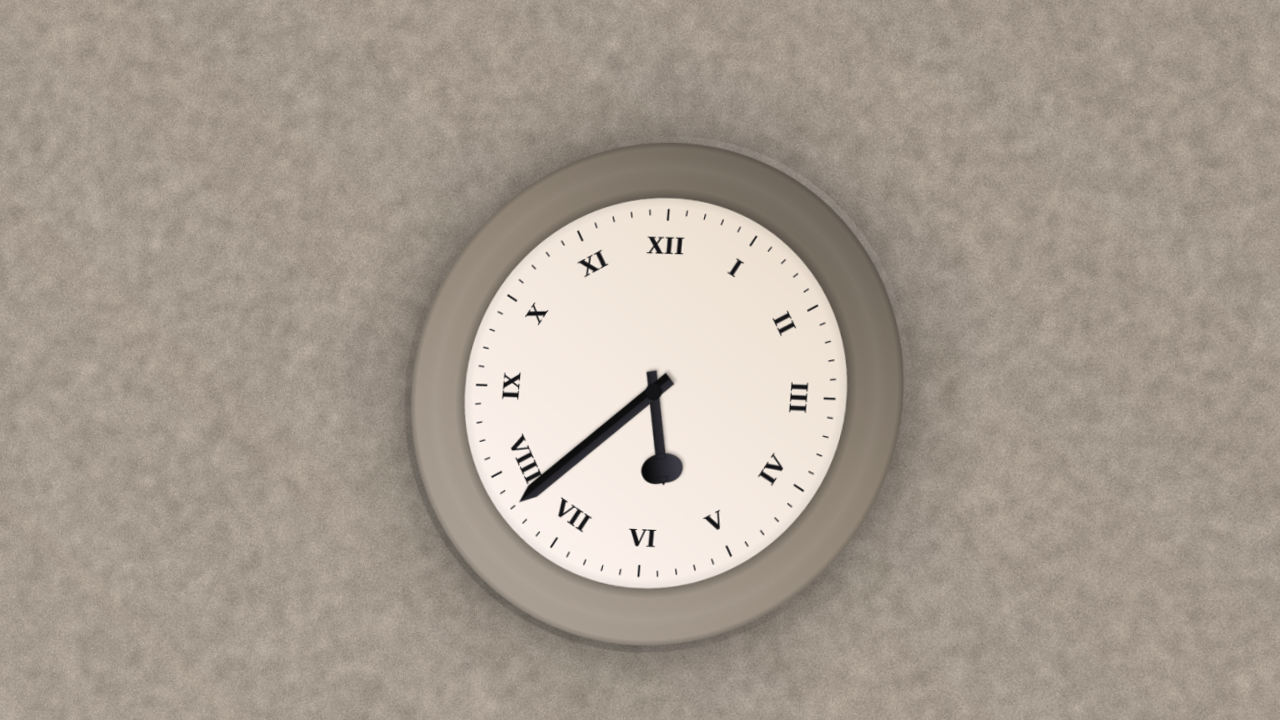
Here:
h=5 m=38
